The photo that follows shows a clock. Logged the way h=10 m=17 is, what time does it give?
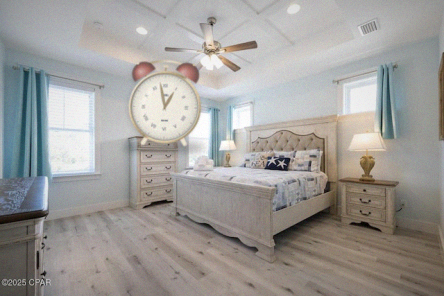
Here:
h=12 m=58
